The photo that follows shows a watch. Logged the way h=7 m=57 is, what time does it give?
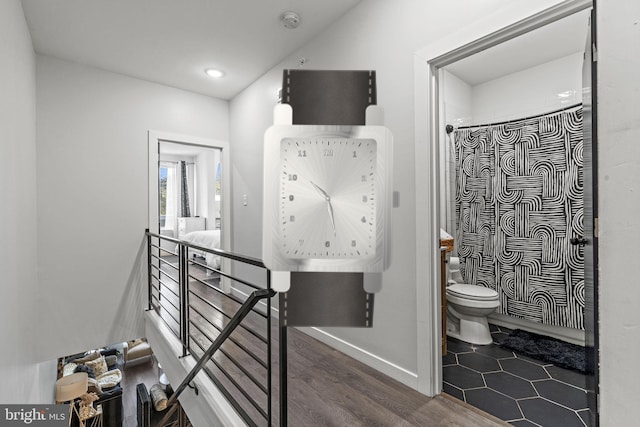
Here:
h=10 m=28
